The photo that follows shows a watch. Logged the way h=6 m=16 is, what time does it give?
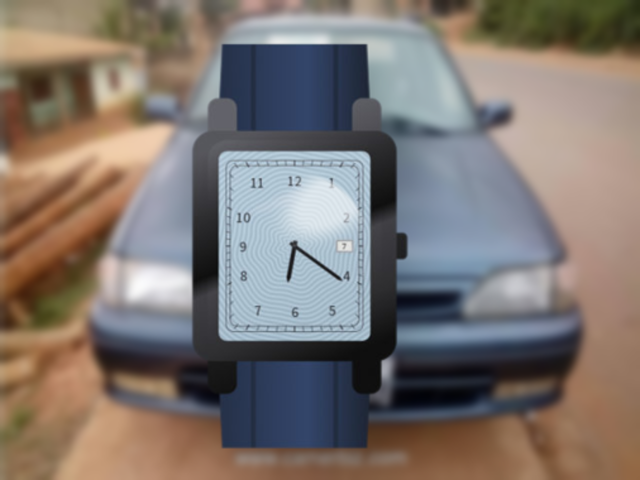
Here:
h=6 m=21
